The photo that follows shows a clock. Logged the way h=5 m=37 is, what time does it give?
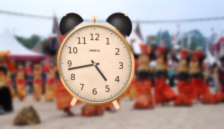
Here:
h=4 m=43
